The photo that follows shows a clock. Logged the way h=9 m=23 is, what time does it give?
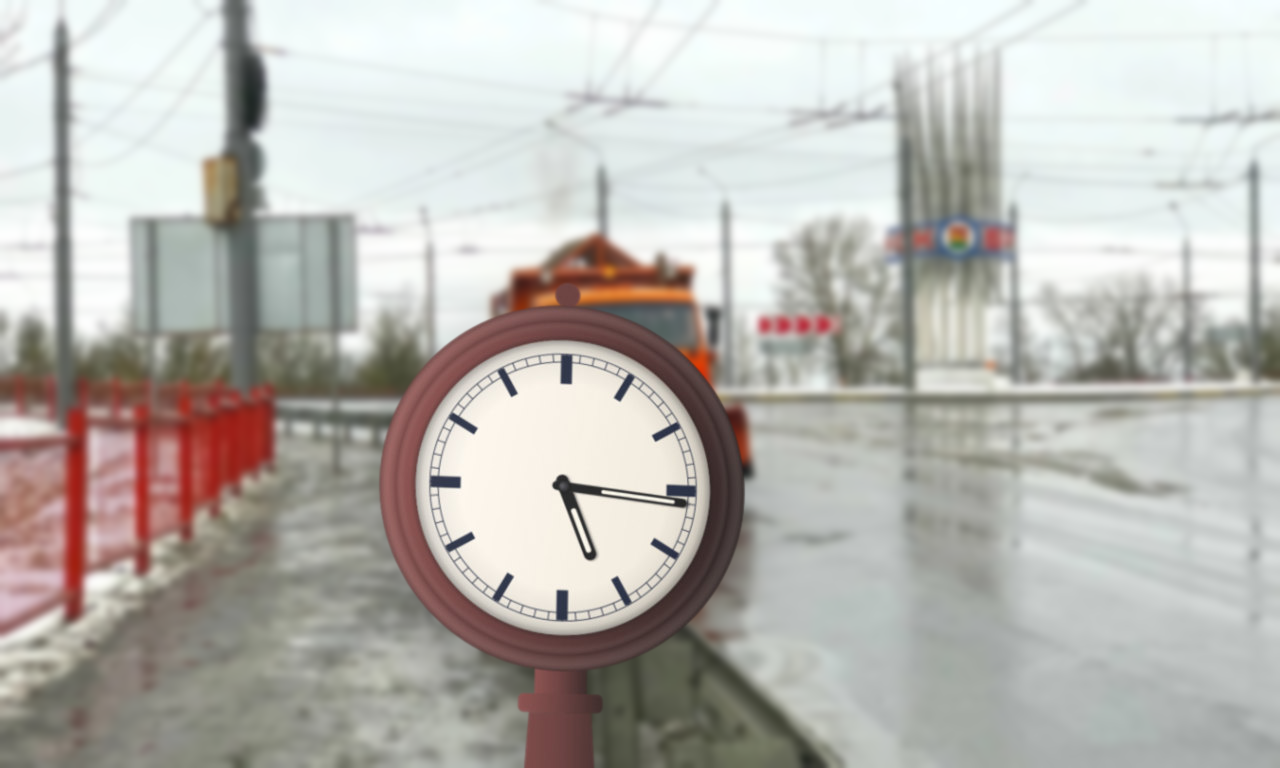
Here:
h=5 m=16
